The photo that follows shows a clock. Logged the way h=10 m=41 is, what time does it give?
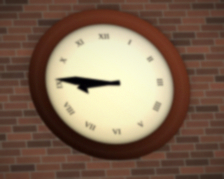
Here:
h=8 m=46
